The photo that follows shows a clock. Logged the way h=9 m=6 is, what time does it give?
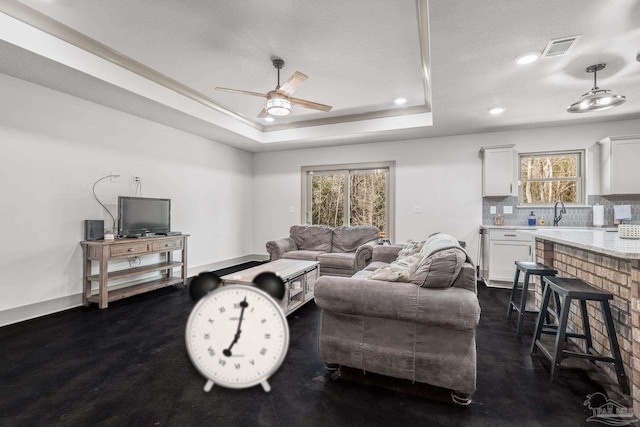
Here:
h=7 m=2
